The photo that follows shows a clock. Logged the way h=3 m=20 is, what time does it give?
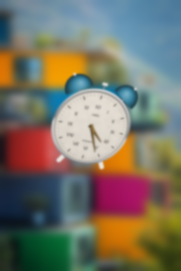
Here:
h=4 m=26
